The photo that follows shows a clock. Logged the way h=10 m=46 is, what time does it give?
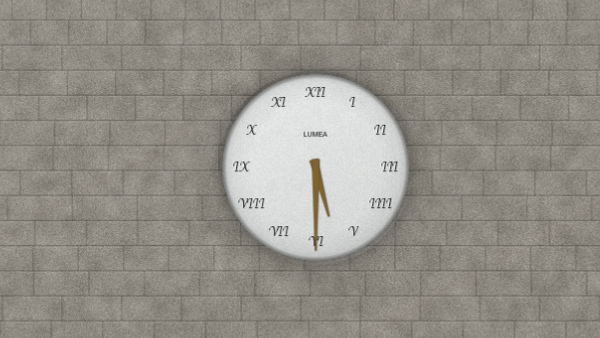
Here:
h=5 m=30
